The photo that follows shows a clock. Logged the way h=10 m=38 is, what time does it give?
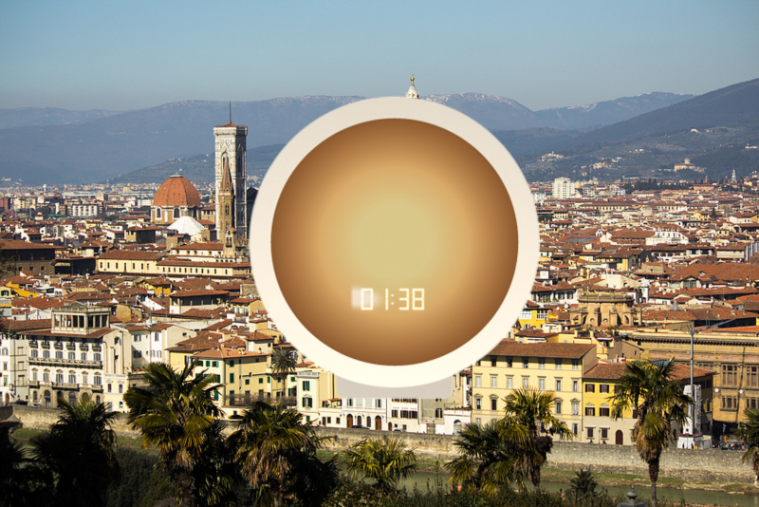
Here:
h=1 m=38
